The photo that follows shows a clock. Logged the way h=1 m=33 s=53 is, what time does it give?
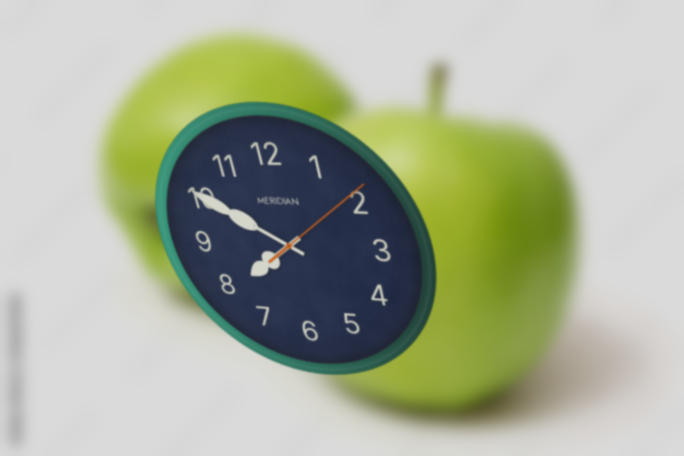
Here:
h=7 m=50 s=9
